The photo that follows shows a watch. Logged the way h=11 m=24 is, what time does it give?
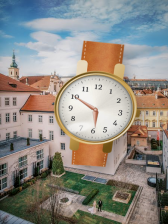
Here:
h=5 m=50
